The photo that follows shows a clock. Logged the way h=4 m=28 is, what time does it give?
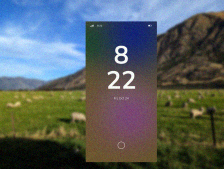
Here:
h=8 m=22
